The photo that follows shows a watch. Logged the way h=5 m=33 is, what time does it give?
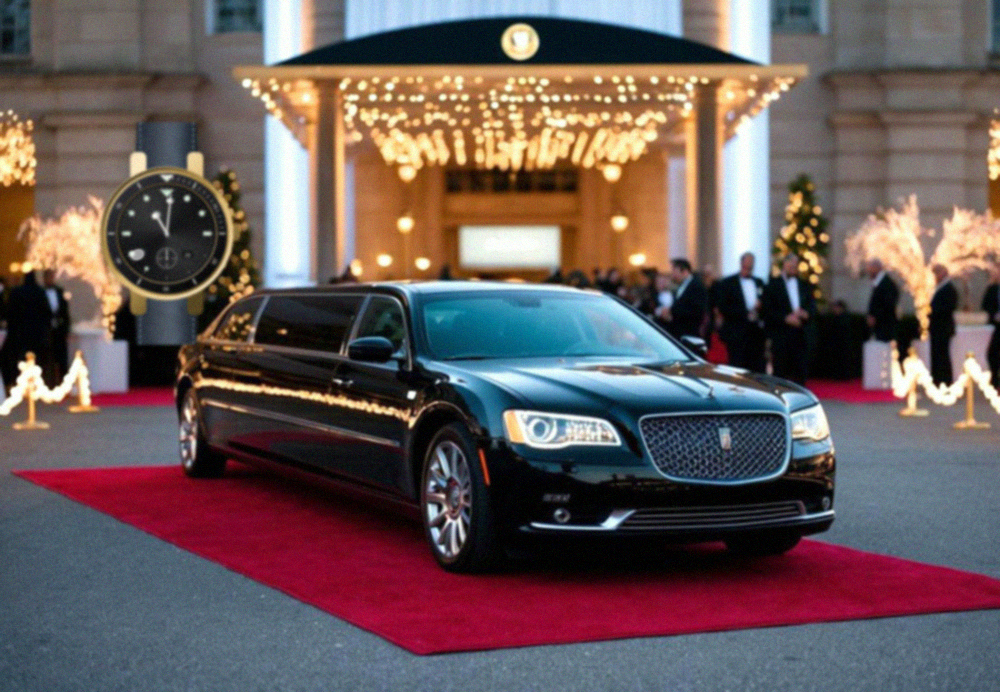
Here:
h=11 m=1
